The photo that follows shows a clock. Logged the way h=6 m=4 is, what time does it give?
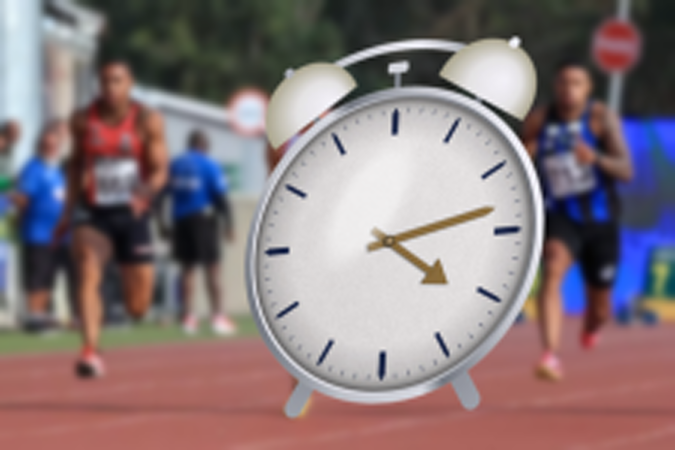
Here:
h=4 m=13
